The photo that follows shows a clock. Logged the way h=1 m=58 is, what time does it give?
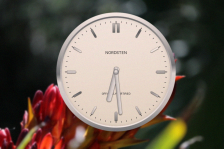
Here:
h=6 m=29
